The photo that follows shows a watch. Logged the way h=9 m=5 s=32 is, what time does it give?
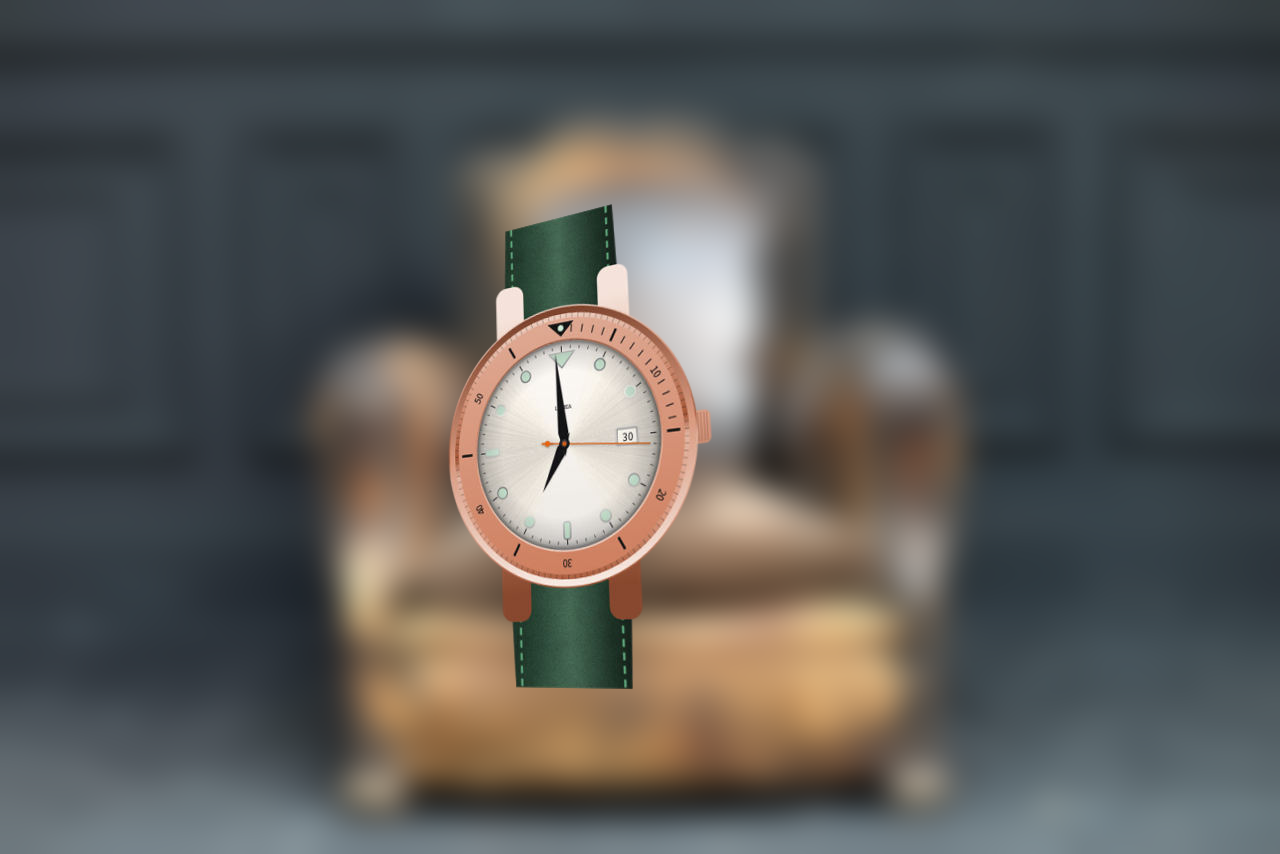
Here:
h=6 m=59 s=16
